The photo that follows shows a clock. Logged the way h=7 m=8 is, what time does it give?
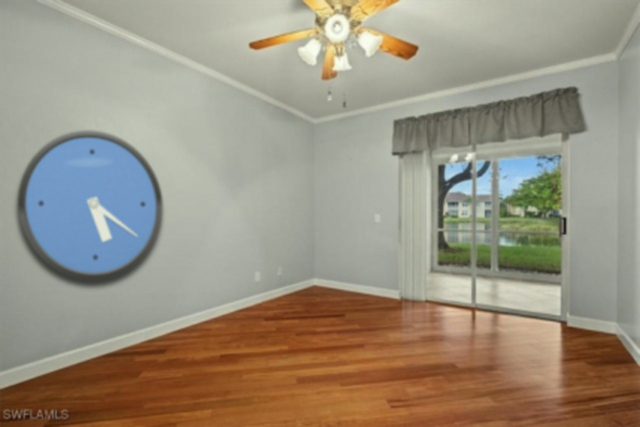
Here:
h=5 m=21
